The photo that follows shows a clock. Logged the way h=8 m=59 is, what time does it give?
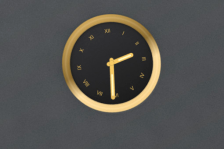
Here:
h=2 m=31
